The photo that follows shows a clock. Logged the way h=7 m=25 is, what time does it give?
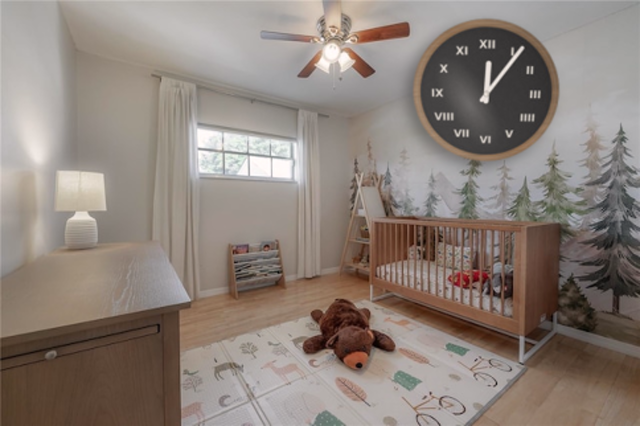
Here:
h=12 m=6
